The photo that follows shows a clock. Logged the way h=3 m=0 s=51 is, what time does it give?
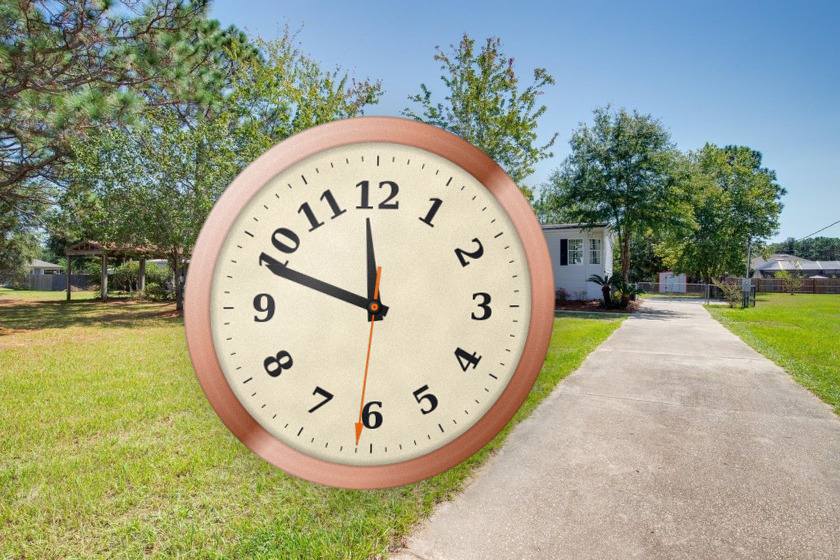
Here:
h=11 m=48 s=31
